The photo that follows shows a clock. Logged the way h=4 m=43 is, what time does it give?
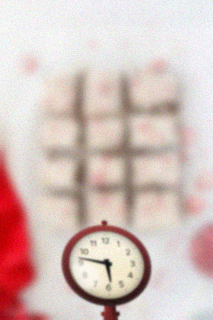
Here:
h=5 m=47
